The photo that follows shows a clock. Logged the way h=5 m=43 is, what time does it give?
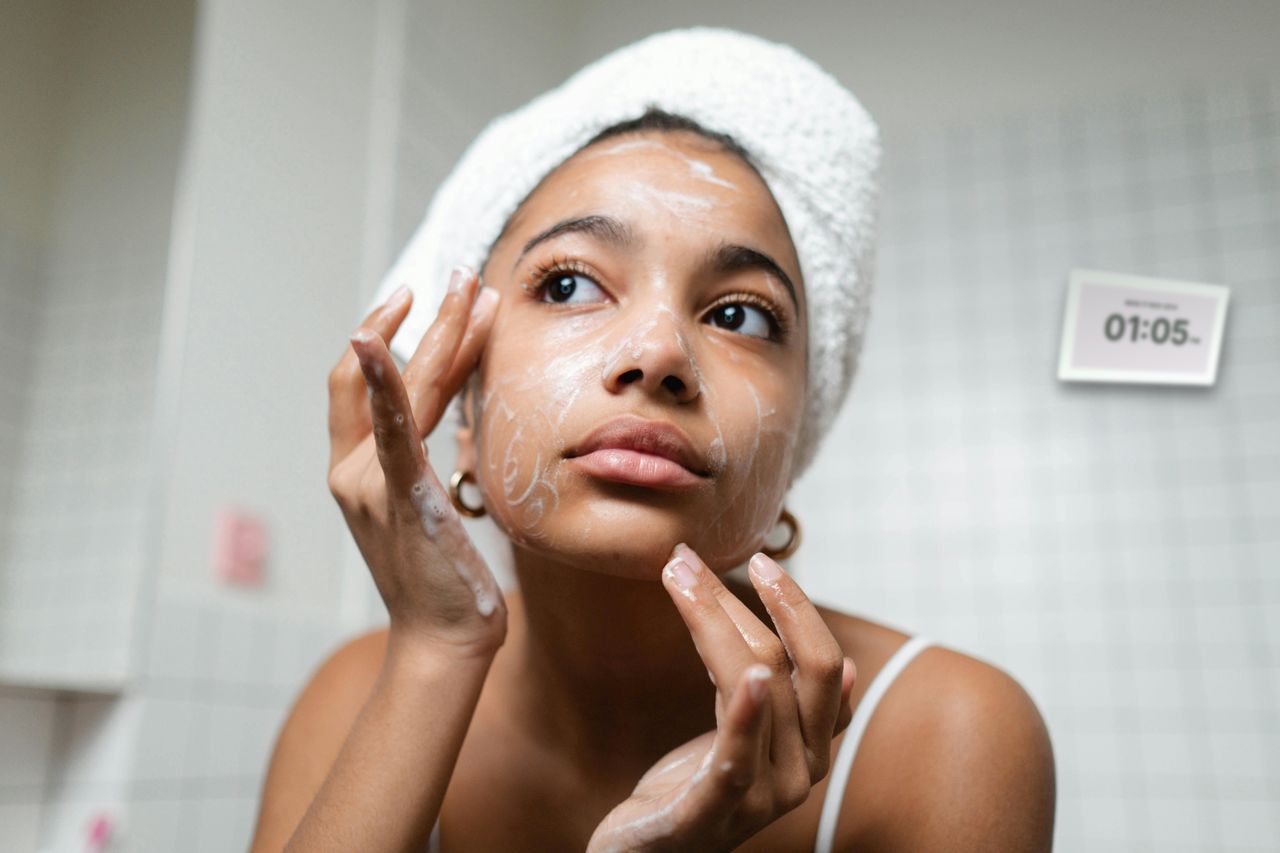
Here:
h=1 m=5
